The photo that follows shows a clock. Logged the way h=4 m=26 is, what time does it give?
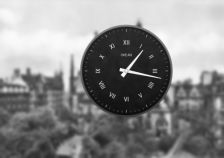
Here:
h=1 m=17
